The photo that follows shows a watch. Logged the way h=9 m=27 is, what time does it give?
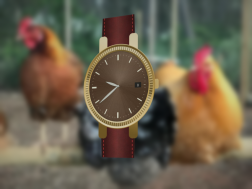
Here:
h=9 m=39
